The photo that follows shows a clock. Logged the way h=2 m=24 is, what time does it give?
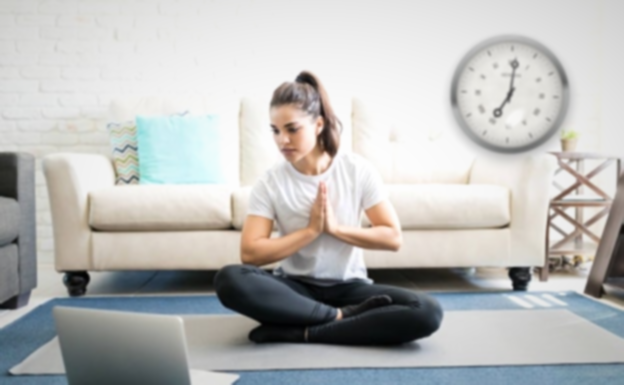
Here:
h=7 m=1
